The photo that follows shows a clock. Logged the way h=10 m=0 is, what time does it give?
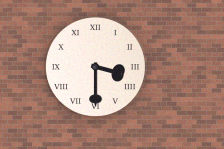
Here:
h=3 m=30
